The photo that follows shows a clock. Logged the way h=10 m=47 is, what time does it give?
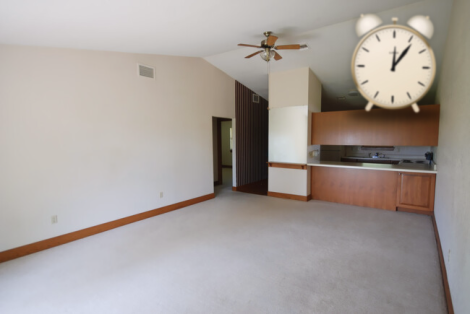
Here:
h=12 m=6
